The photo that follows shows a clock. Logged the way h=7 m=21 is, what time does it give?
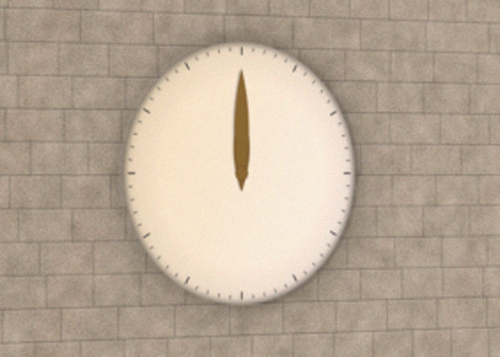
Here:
h=12 m=0
